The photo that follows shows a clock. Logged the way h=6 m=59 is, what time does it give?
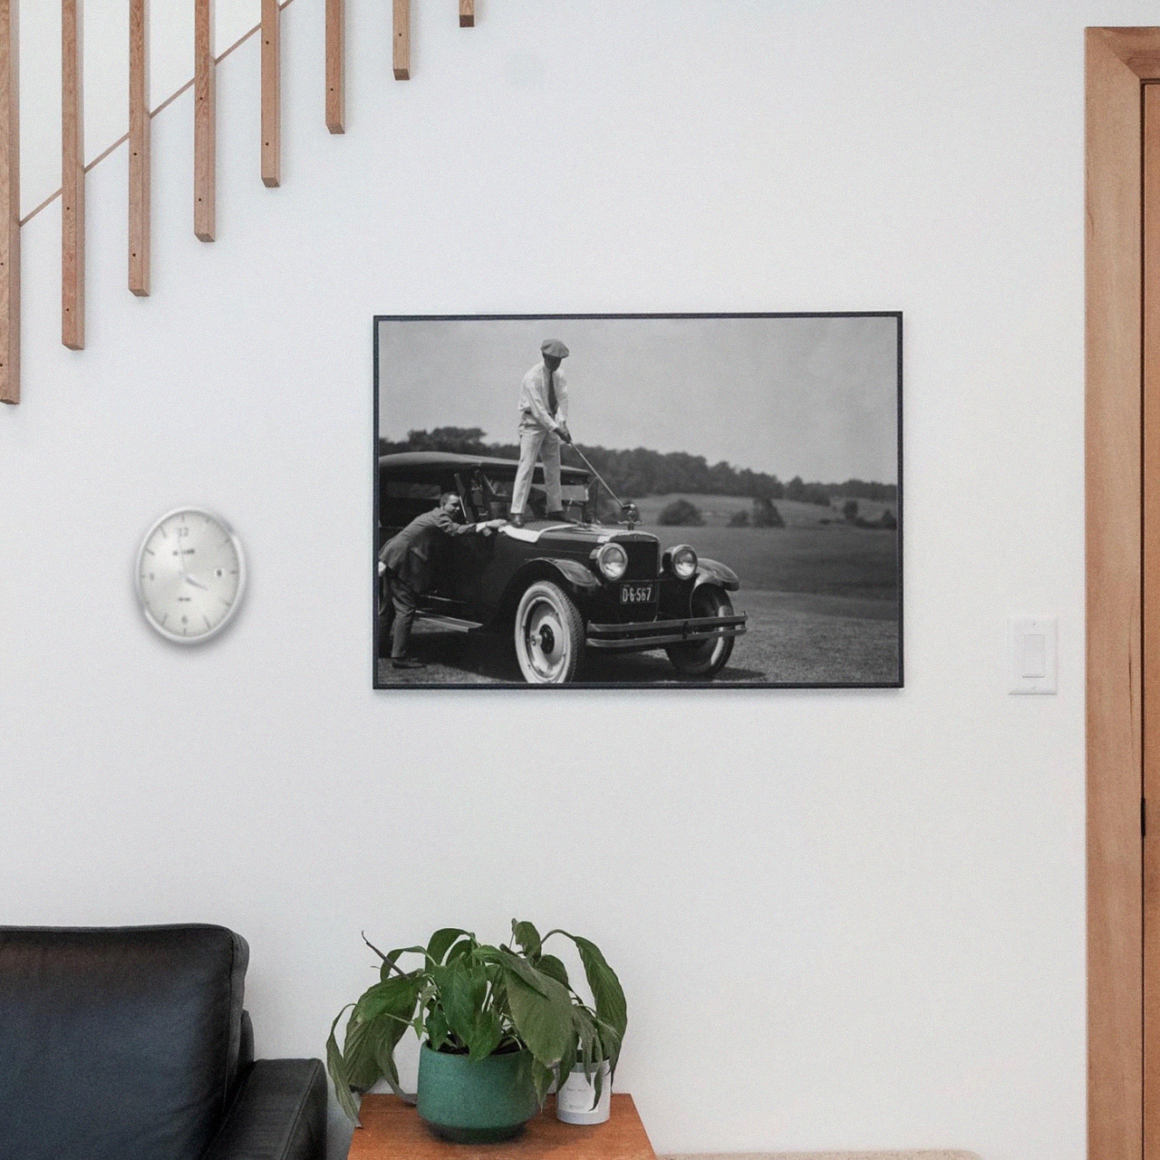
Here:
h=3 m=58
